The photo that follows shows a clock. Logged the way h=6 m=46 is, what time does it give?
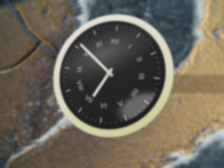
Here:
h=6 m=51
